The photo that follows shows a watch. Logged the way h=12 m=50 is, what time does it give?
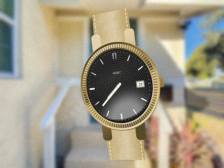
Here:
h=7 m=38
